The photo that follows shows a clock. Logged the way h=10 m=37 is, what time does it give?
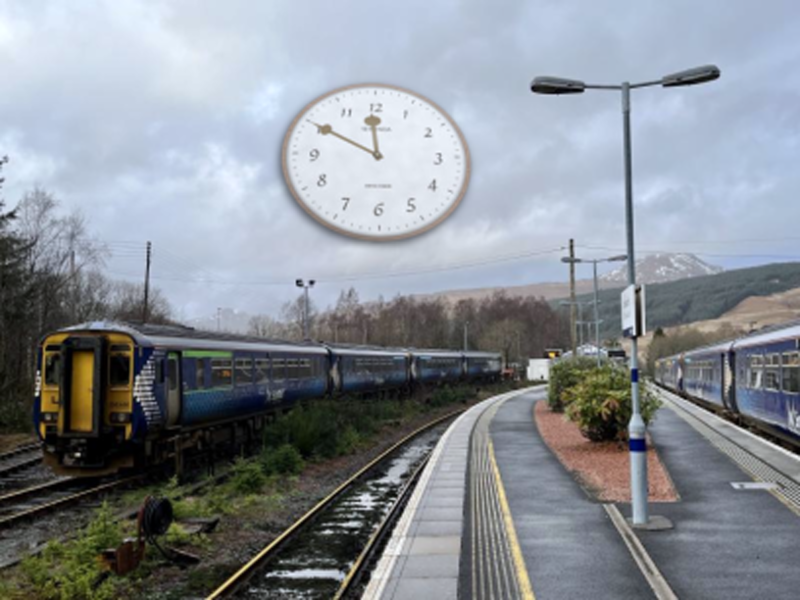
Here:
h=11 m=50
